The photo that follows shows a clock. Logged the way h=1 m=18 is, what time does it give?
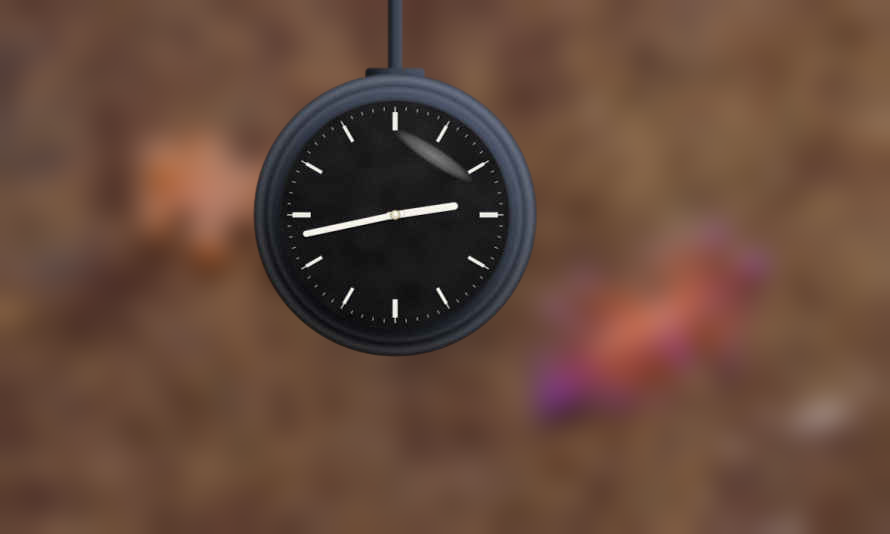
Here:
h=2 m=43
